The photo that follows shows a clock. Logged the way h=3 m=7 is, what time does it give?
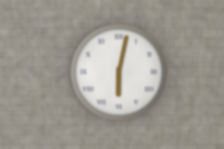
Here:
h=6 m=2
